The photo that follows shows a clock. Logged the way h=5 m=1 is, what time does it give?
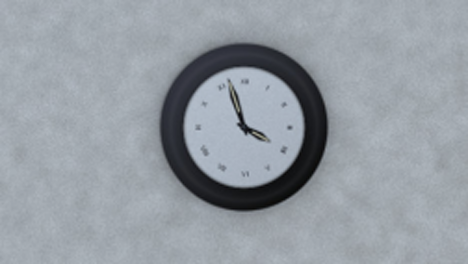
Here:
h=3 m=57
